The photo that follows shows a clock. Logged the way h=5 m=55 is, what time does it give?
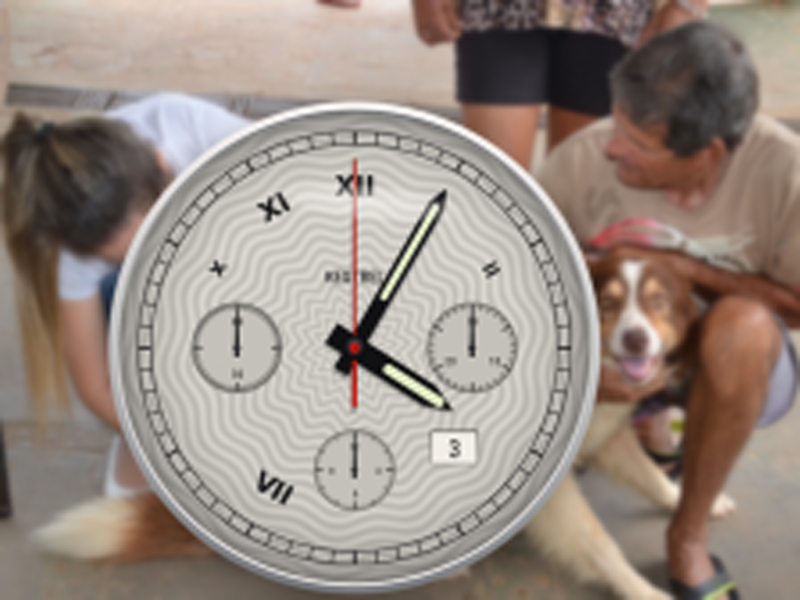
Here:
h=4 m=5
